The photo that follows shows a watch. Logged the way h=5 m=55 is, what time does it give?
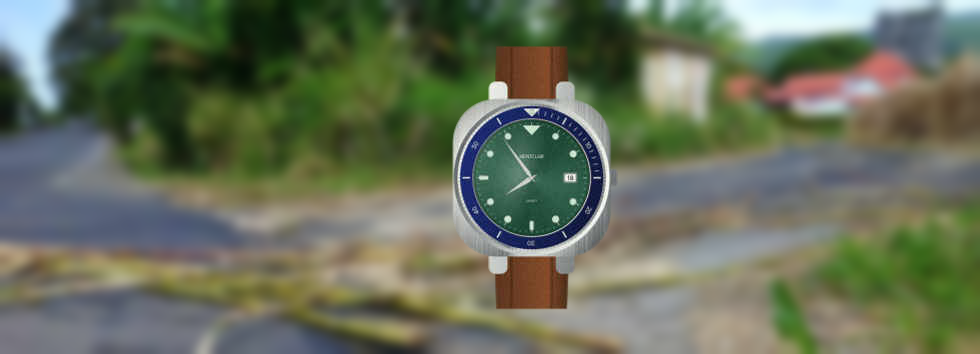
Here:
h=7 m=54
